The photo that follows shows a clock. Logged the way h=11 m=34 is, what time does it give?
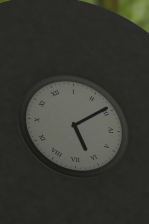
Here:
h=6 m=14
